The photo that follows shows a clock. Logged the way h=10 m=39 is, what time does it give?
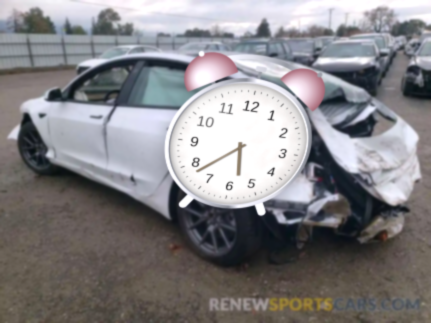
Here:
h=5 m=38
